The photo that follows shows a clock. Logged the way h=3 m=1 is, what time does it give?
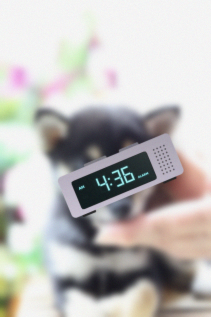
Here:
h=4 m=36
